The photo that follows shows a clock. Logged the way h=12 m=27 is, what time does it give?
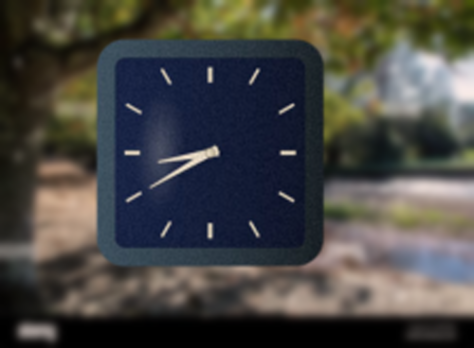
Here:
h=8 m=40
